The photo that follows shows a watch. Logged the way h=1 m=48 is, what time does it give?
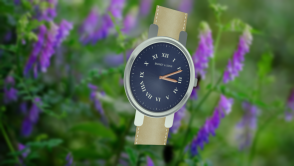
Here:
h=3 m=11
